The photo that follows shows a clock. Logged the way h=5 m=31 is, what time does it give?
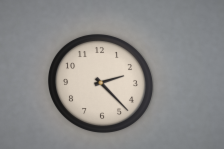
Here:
h=2 m=23
